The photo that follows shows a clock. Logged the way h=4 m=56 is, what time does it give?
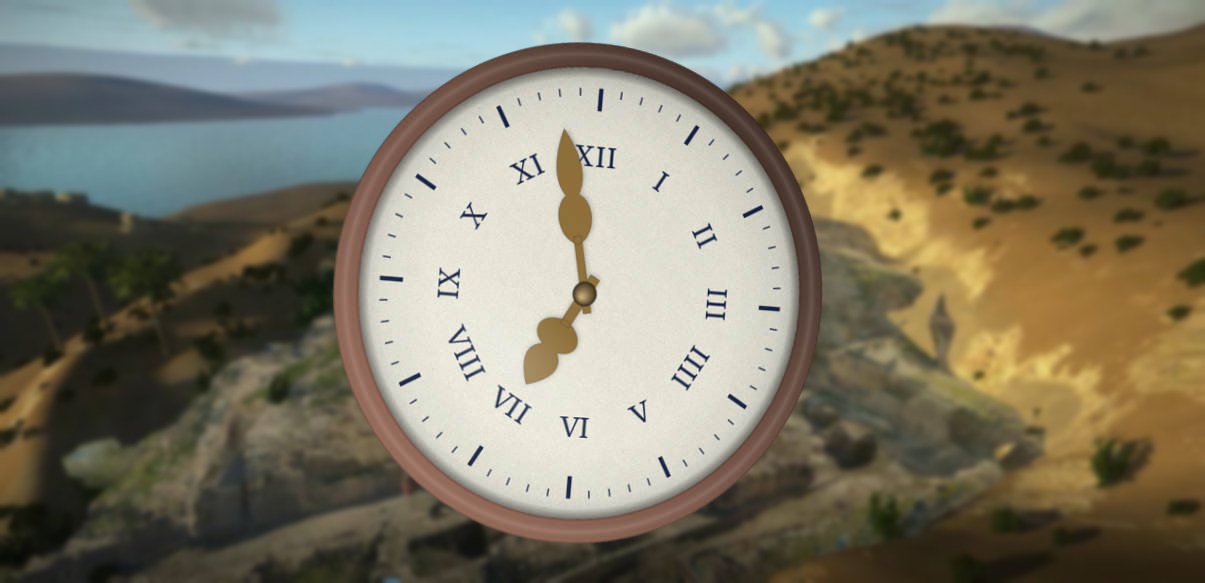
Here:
h=6 m=58
